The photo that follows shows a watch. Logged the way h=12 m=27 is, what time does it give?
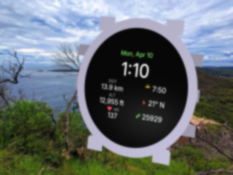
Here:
h=1 m=10
